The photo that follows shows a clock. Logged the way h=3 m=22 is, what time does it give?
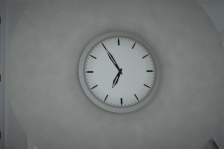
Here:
h=6 m=55
